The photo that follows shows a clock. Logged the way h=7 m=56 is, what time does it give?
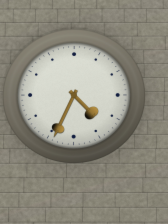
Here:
h=4 m=34
